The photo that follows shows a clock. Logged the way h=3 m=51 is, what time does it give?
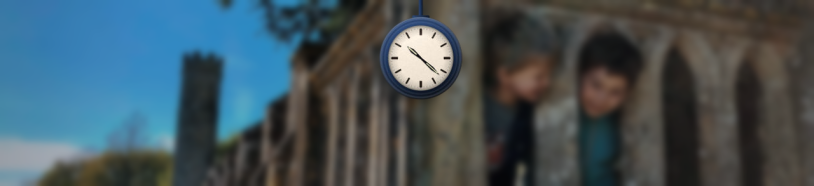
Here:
h=10 m=22
